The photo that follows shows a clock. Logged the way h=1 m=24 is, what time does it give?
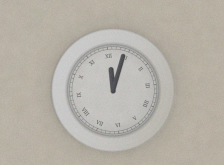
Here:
h=12 m=4
